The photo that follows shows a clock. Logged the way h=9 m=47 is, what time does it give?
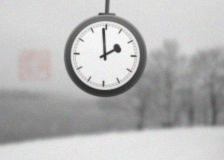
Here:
h=1 m=59
